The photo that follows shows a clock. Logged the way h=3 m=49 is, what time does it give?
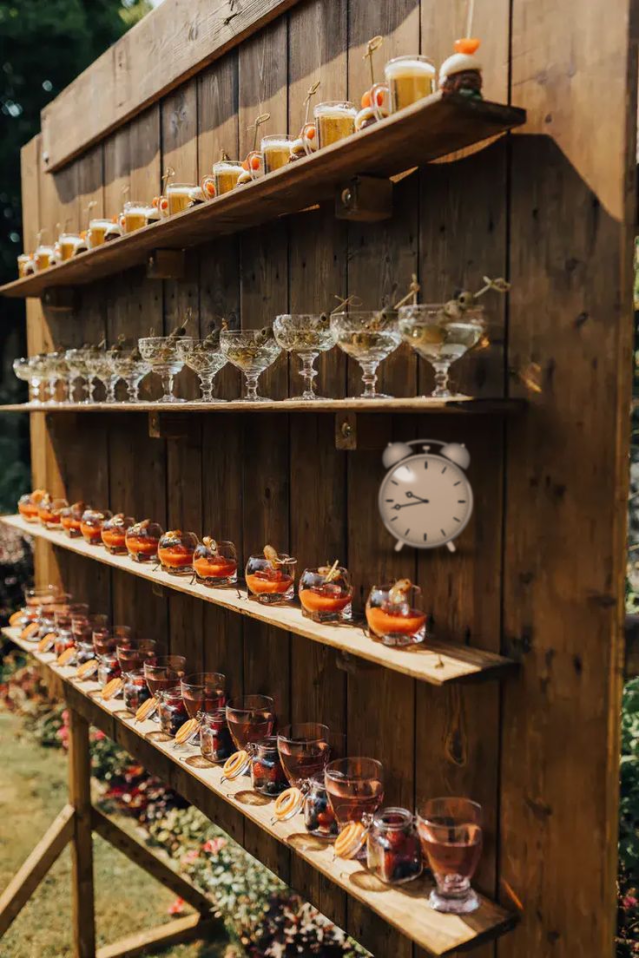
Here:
h=9 m=43
